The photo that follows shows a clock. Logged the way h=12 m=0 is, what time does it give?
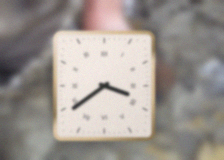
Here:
h=3 m=39
